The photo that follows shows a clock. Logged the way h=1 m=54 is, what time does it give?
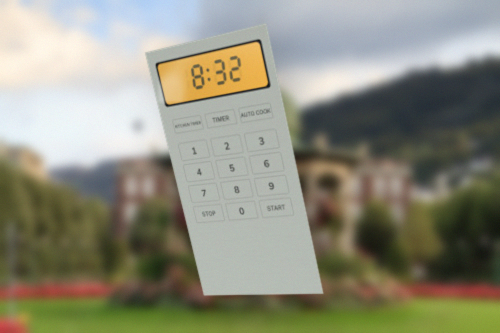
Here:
h=8 m=32
